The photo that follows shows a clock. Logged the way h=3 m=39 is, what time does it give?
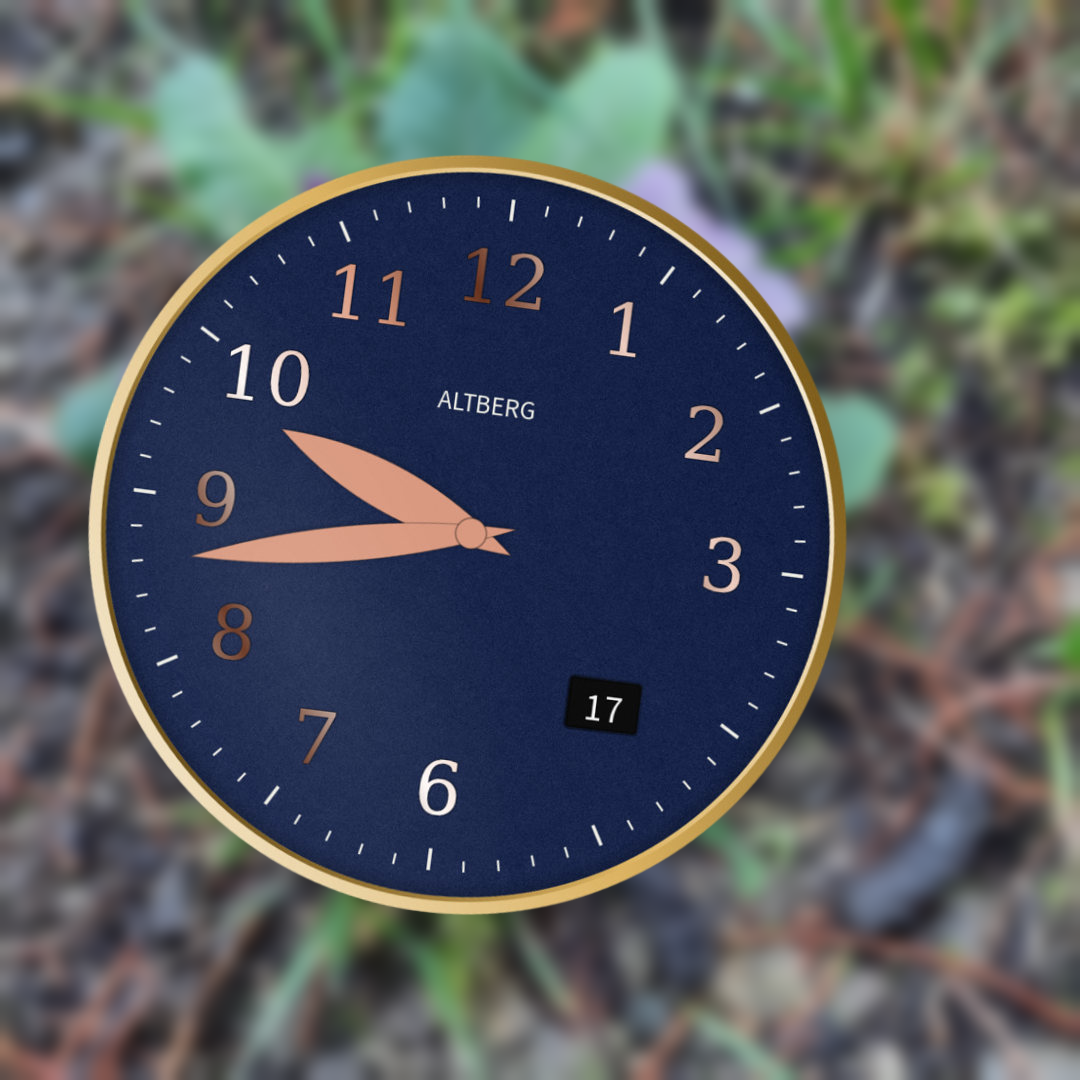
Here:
h=9 m=43
